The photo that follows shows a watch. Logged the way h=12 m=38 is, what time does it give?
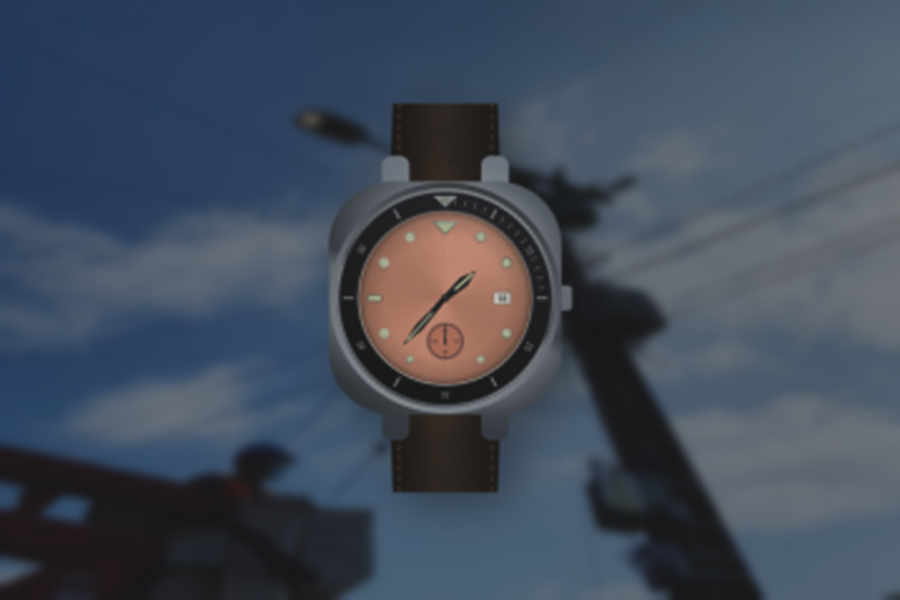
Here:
h=1 m=37
